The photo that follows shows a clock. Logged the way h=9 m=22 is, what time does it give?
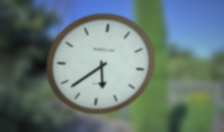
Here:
h=5 m=38
